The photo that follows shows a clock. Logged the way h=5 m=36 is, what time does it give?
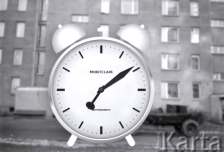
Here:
h=7 m=9
